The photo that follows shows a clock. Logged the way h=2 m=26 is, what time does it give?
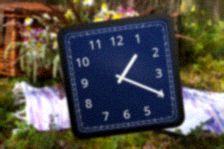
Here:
h=1 m=20
